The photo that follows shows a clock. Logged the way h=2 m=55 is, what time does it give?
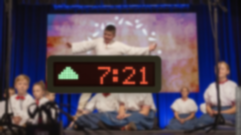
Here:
h=7 m=21
